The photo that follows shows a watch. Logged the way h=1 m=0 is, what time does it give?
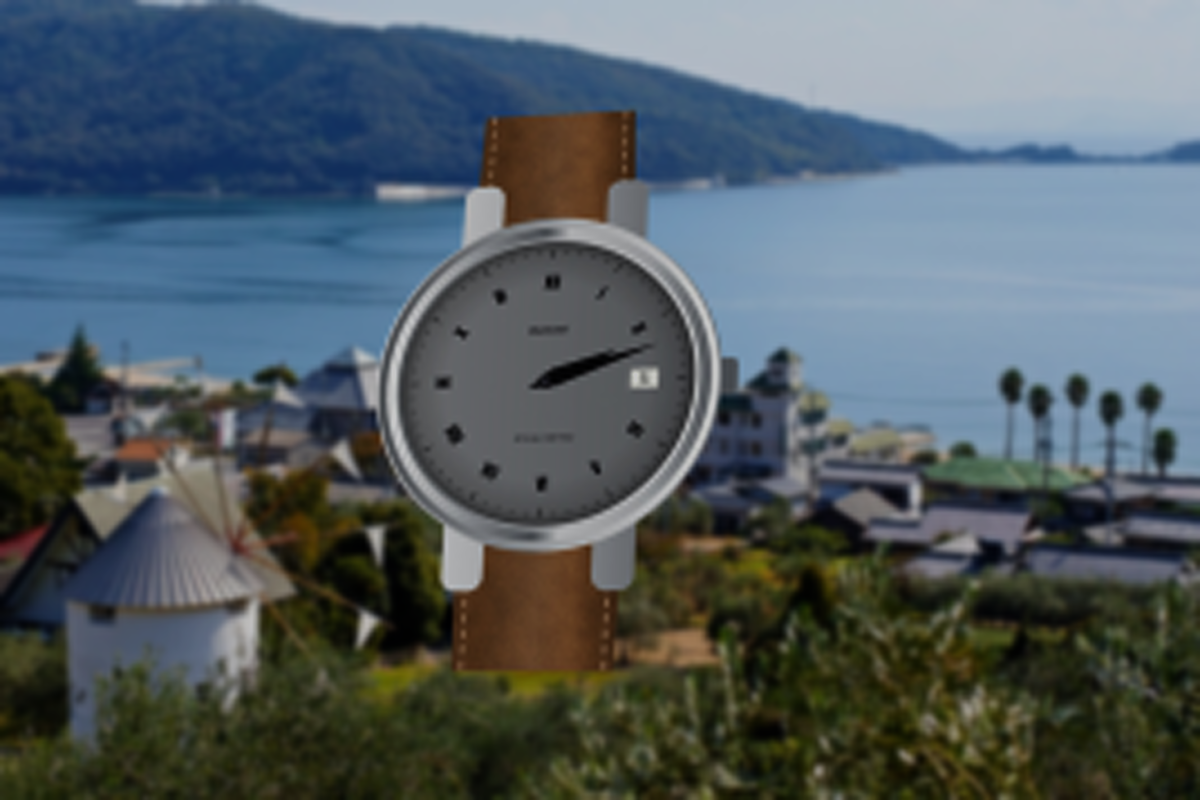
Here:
h=2 m=12
